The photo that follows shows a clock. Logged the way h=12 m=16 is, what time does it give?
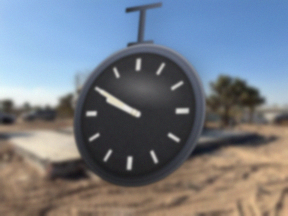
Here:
h=9 m=50
